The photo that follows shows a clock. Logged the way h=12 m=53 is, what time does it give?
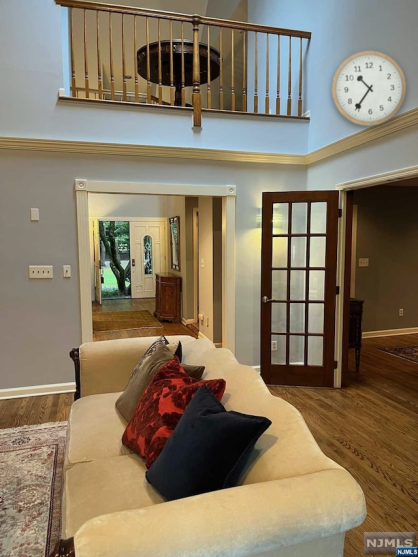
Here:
h=10 m=36
